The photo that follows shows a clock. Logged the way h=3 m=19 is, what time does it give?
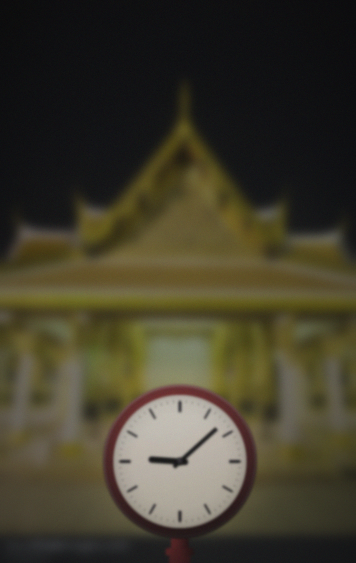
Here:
h=9 m=8
